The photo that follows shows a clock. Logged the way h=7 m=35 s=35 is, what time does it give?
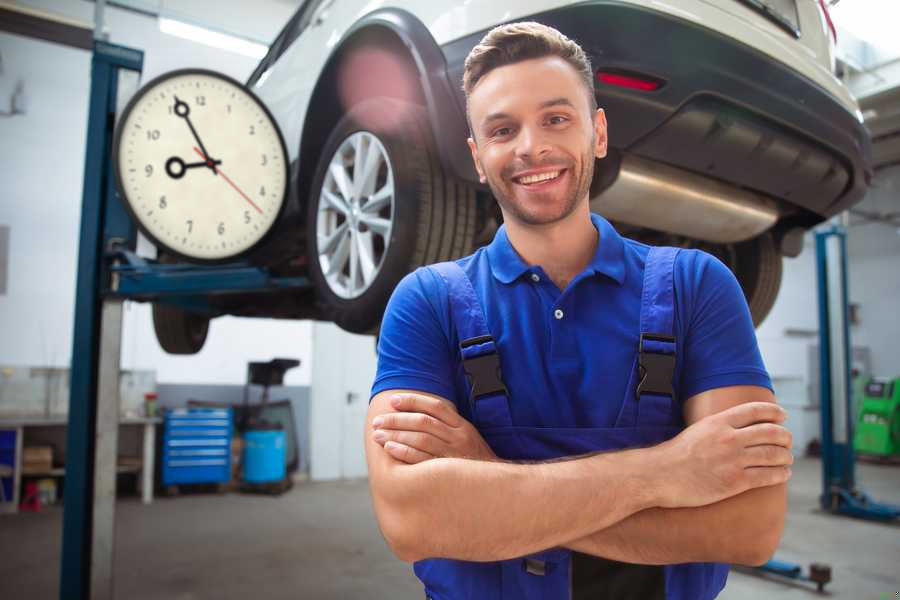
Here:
h=8 m=56 s=23
